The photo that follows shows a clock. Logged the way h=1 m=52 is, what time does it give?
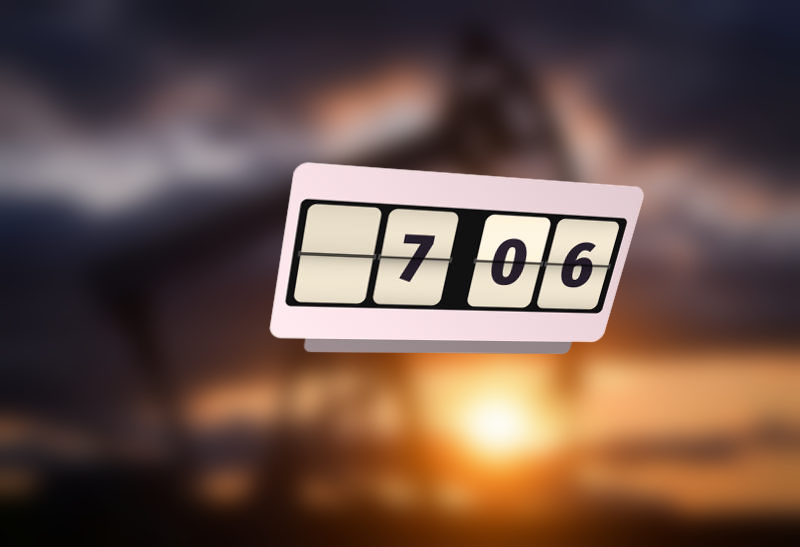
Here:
h=7 m=6
